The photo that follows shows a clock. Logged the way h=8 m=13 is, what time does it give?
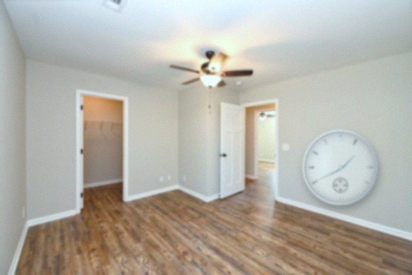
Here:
h=1 m=40
